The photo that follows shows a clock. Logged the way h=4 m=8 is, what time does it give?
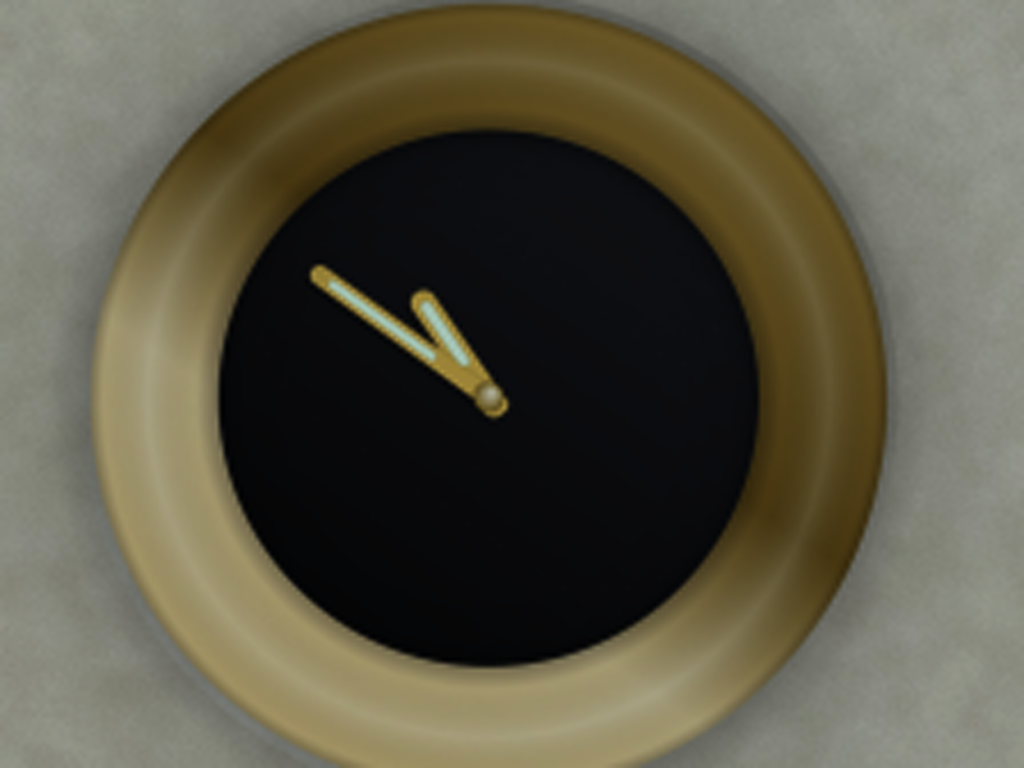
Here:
h=10 m=51
